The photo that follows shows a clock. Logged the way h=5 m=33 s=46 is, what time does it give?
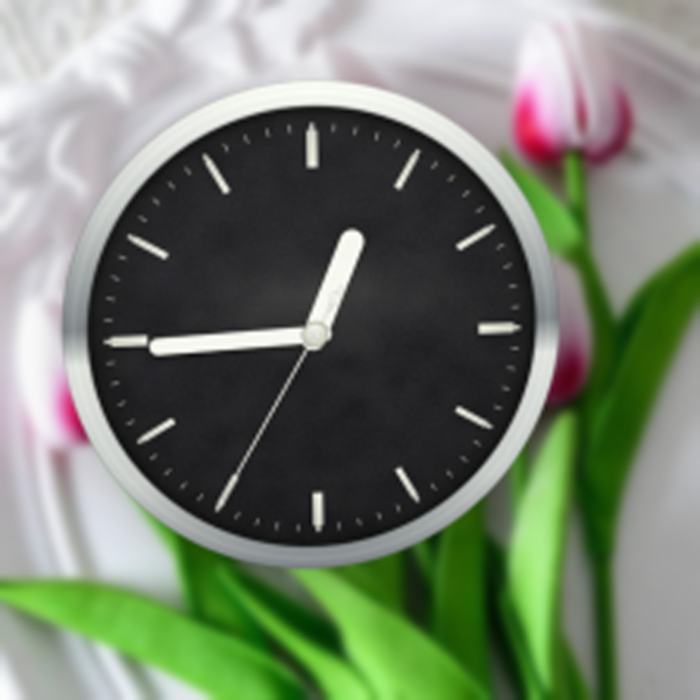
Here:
h=12 m=44 s=35
